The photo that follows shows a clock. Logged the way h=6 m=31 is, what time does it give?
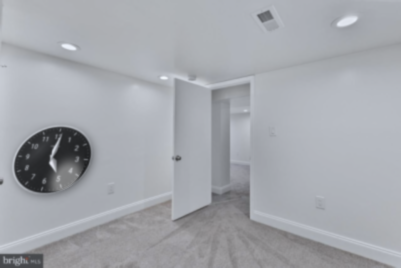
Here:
h=5 m=1
